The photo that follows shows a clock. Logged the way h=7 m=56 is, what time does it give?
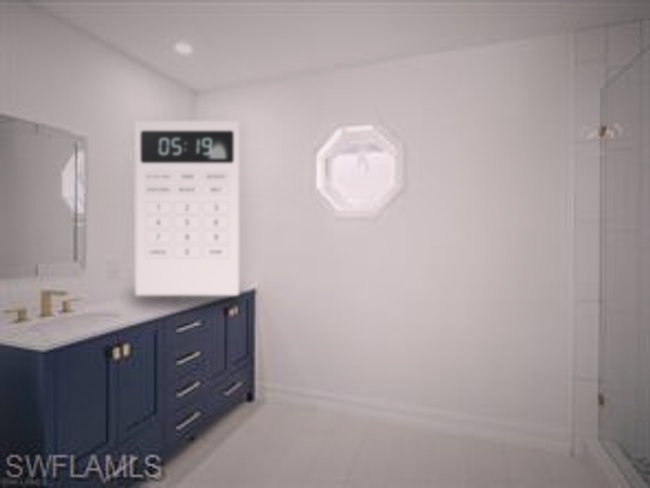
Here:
h=5 m=19
